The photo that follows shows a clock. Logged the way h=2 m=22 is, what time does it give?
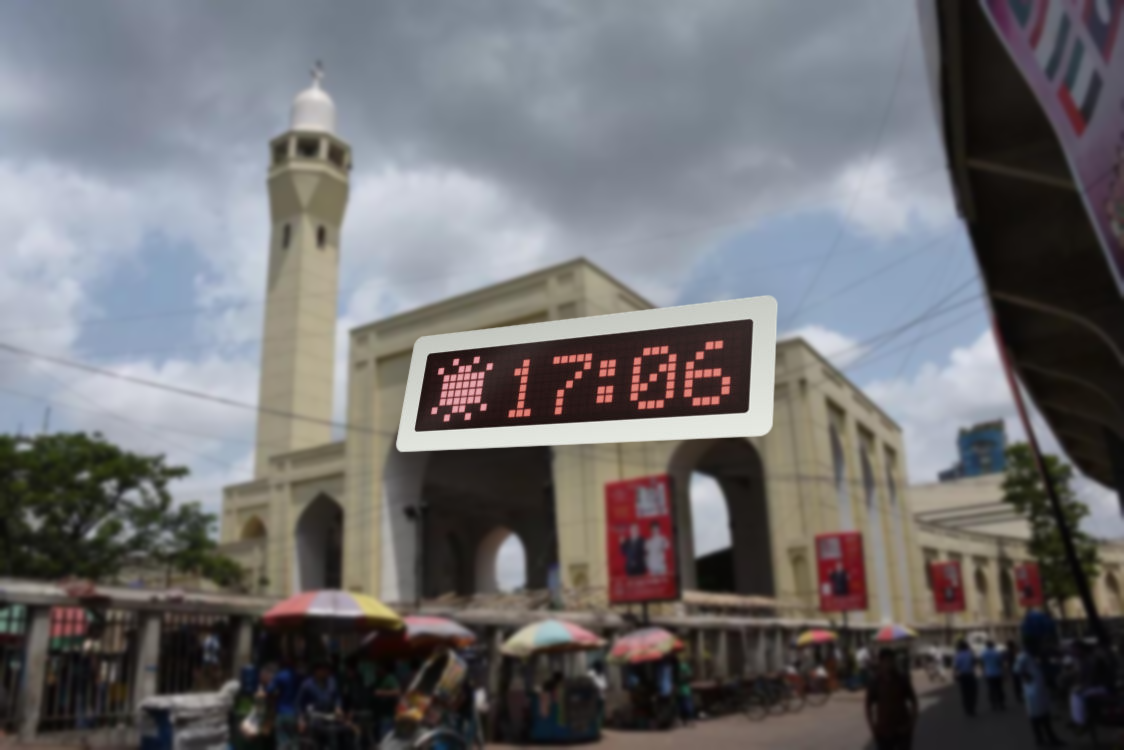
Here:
h=17 m=6
